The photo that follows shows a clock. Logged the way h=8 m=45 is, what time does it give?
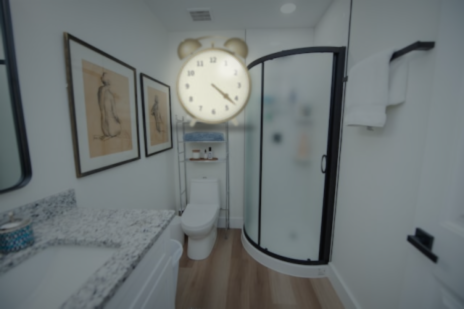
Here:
h=4 m=22
